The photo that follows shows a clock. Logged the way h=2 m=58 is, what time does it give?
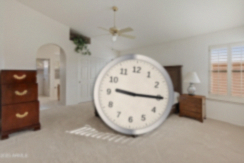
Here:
h=9 m=15
